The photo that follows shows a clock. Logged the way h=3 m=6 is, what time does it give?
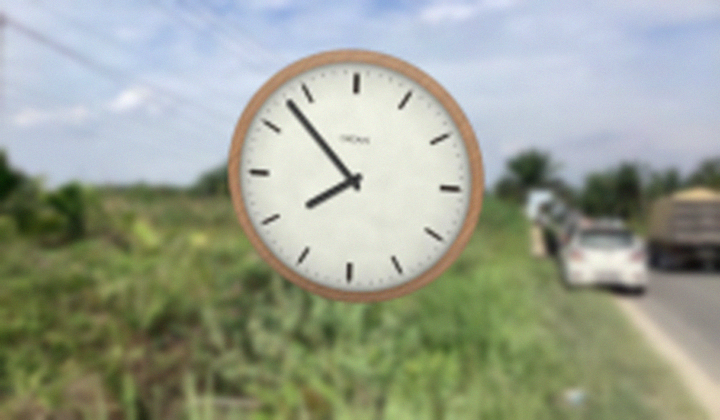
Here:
h=7 m=53
